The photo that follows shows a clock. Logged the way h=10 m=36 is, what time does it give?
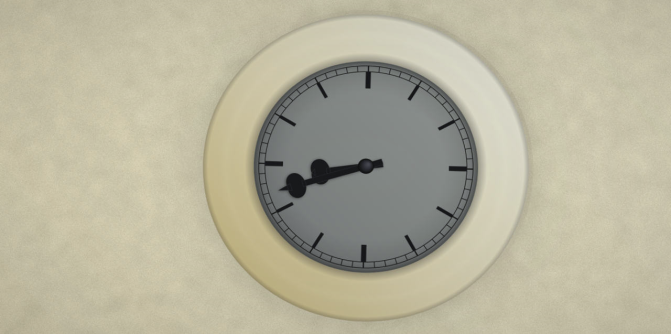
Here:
h=8 m=42
